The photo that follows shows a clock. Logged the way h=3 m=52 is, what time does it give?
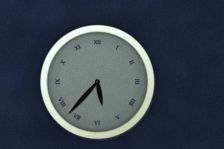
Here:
h=5 m=37
